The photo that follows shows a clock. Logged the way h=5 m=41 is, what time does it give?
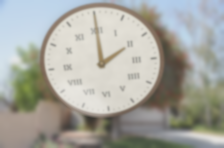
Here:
h=2 m=0
